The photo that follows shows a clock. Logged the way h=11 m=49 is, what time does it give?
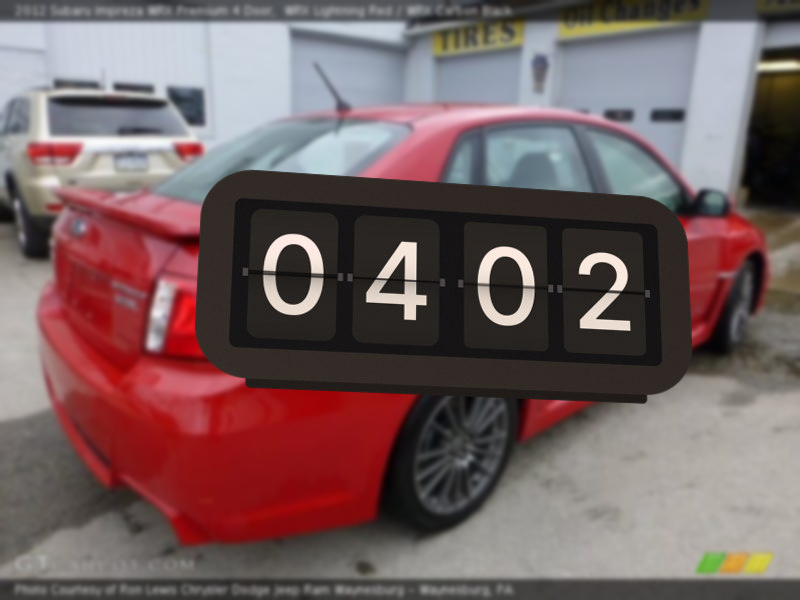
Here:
h=4 m=2
